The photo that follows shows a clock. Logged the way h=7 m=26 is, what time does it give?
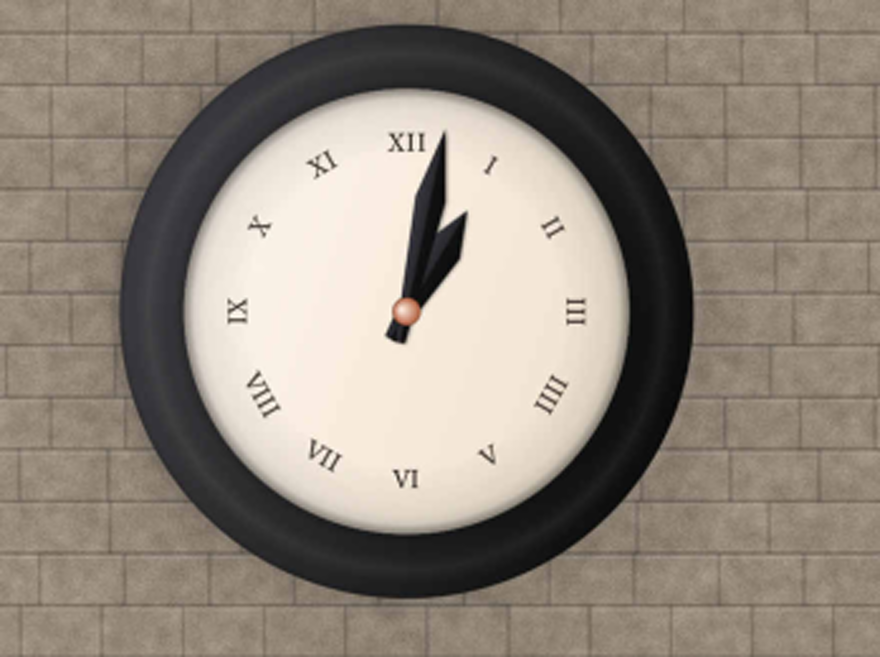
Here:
h=1 m=2
